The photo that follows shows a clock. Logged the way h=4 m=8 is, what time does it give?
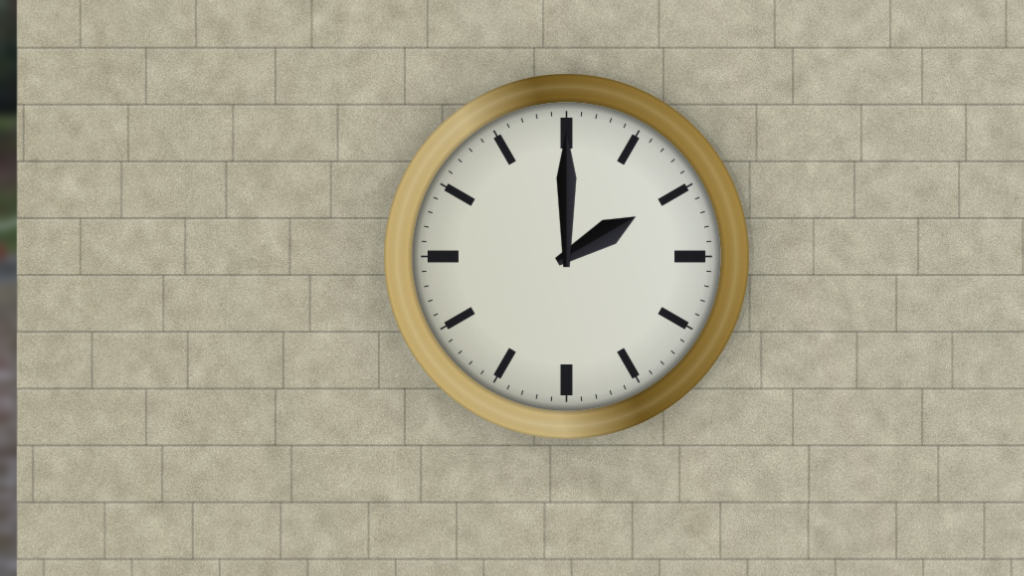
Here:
h=2 m=0
